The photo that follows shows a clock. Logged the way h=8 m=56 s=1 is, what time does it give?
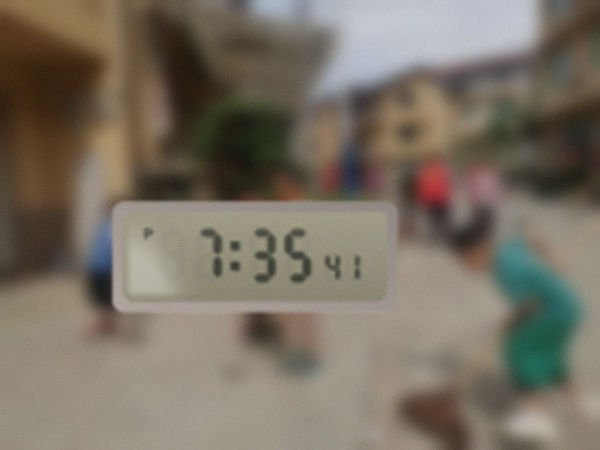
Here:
h=7 m=35 s=41
